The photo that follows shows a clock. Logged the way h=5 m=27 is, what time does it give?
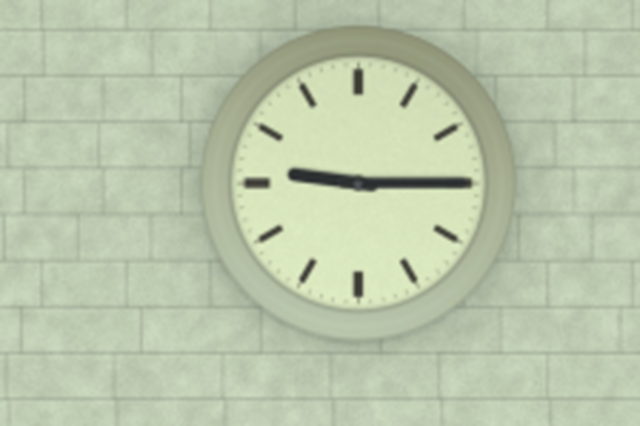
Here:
h=9 m=15
